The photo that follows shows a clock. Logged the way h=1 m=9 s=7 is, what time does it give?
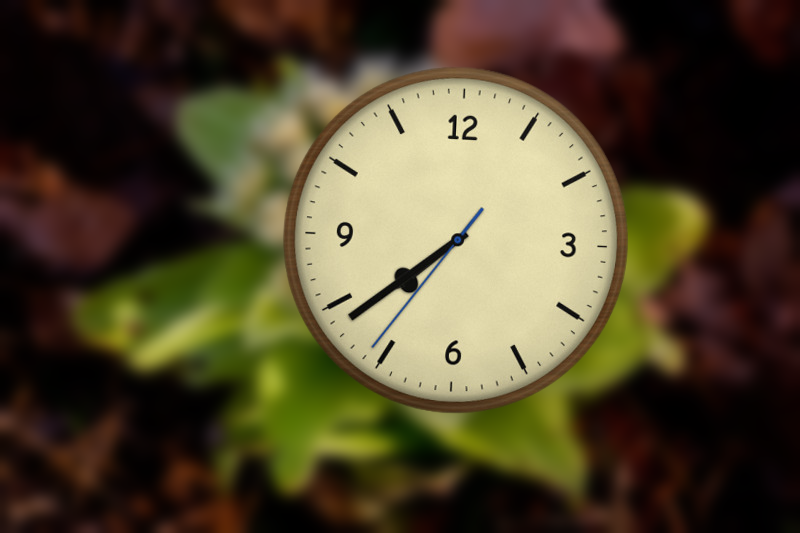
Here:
h=7 m=38 s=36
